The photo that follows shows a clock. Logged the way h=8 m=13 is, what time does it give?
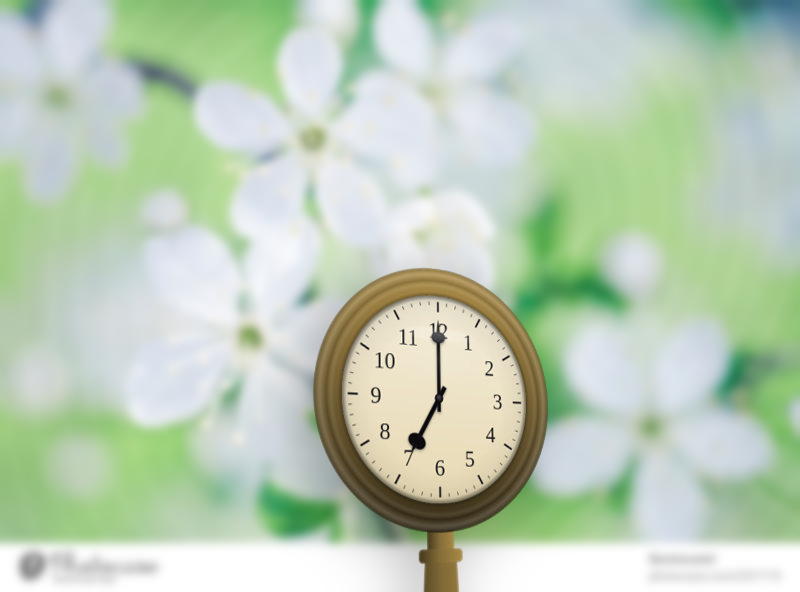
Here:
h=7 m=0
